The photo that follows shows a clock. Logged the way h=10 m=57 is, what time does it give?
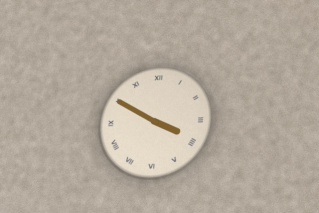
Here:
h=3 m=50
